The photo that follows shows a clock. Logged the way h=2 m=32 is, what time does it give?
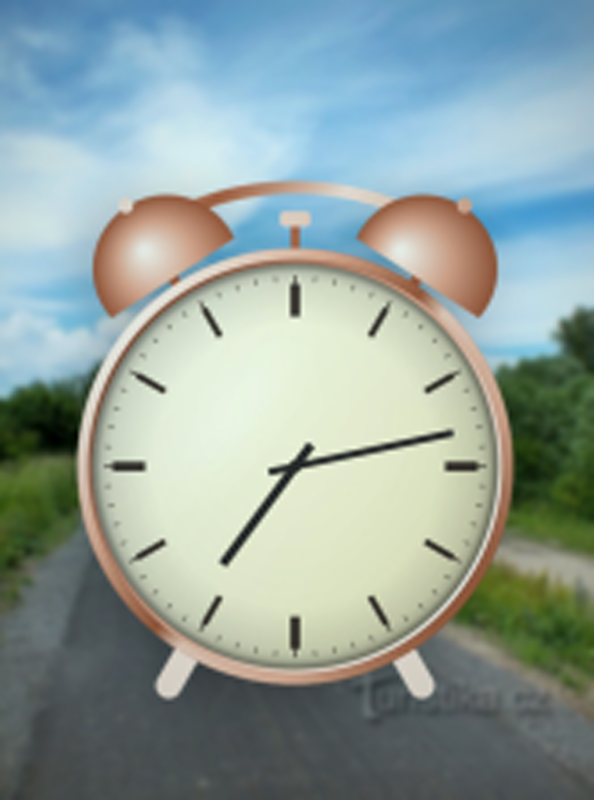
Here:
h=7 m=13
